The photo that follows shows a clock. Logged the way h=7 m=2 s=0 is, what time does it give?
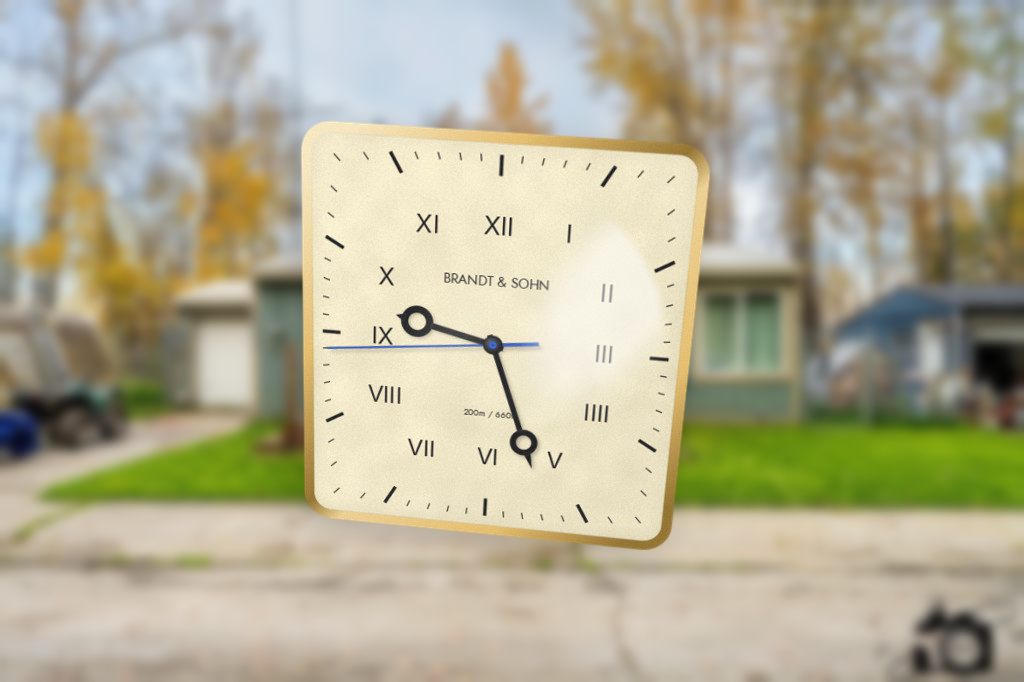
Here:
h=9 m=26 s=44
